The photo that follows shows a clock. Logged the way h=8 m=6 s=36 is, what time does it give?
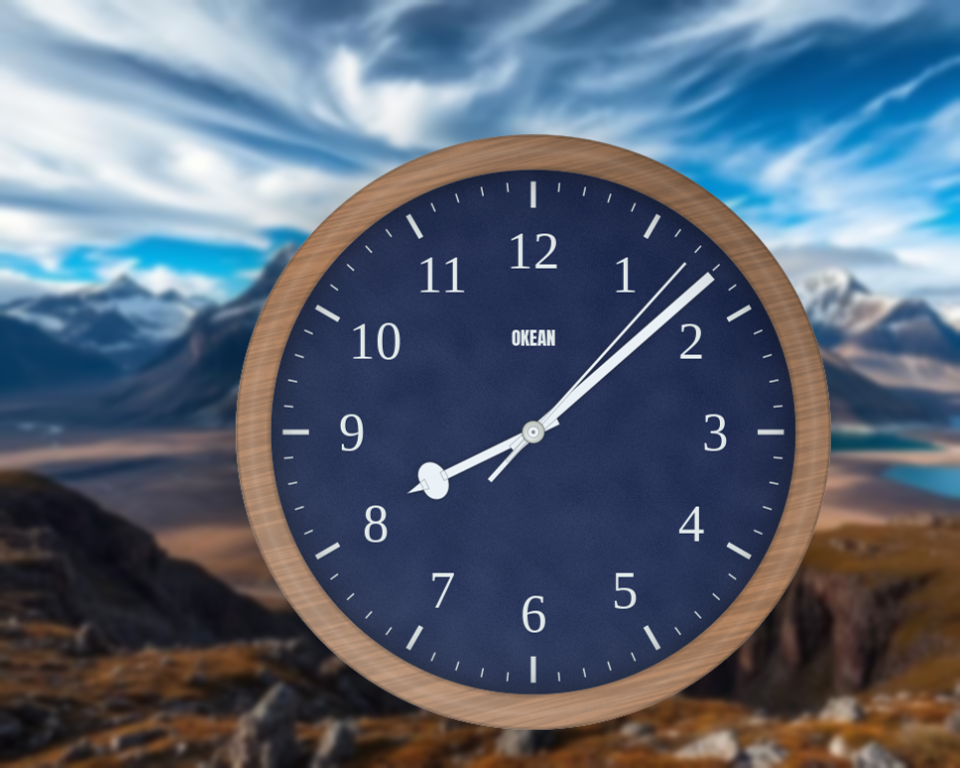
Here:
h=8 m=8 s=7
